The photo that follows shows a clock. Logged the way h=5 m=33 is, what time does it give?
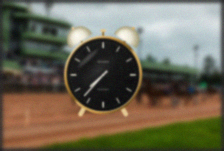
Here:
h=7 m=37
